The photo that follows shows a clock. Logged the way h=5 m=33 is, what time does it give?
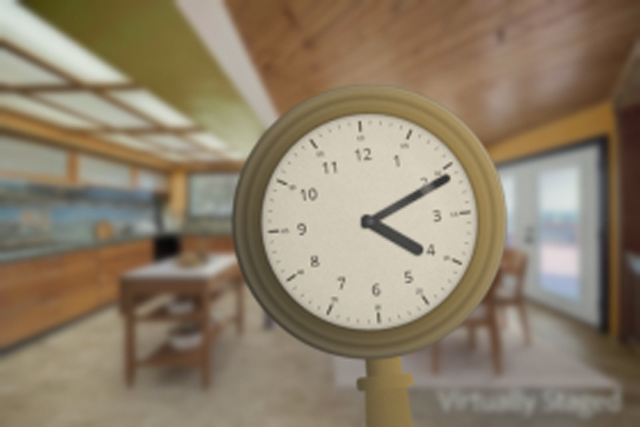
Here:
h=4 m=11
